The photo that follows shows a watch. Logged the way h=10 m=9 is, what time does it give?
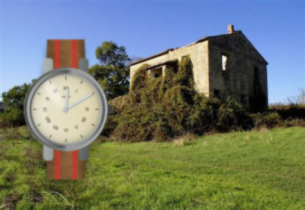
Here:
h=12 m=10
